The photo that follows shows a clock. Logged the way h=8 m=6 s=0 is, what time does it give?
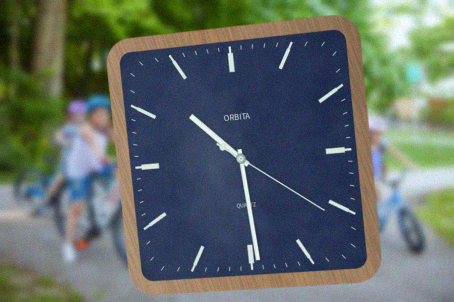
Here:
h=10 m=29 s=21
